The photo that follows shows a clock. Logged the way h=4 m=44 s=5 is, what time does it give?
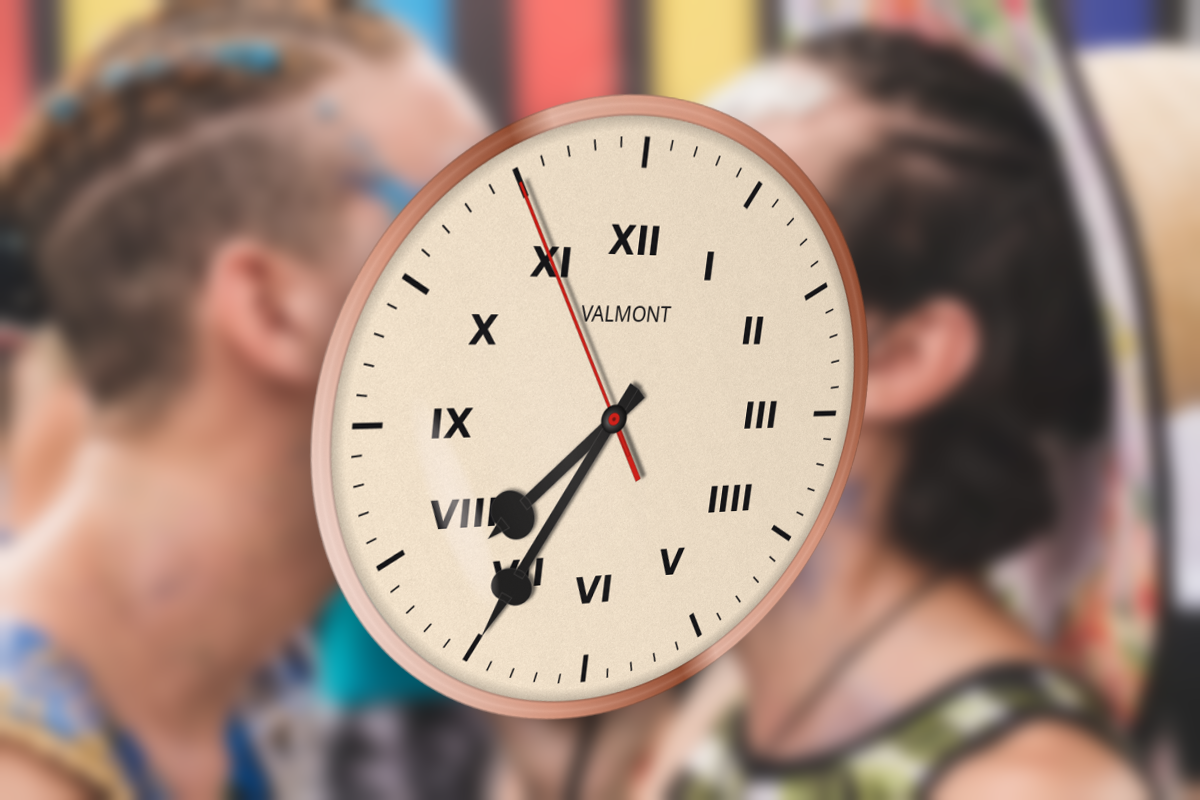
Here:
h=7 m=34 s=55
